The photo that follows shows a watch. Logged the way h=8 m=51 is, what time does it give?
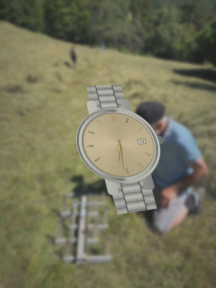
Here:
h=6 m=31
